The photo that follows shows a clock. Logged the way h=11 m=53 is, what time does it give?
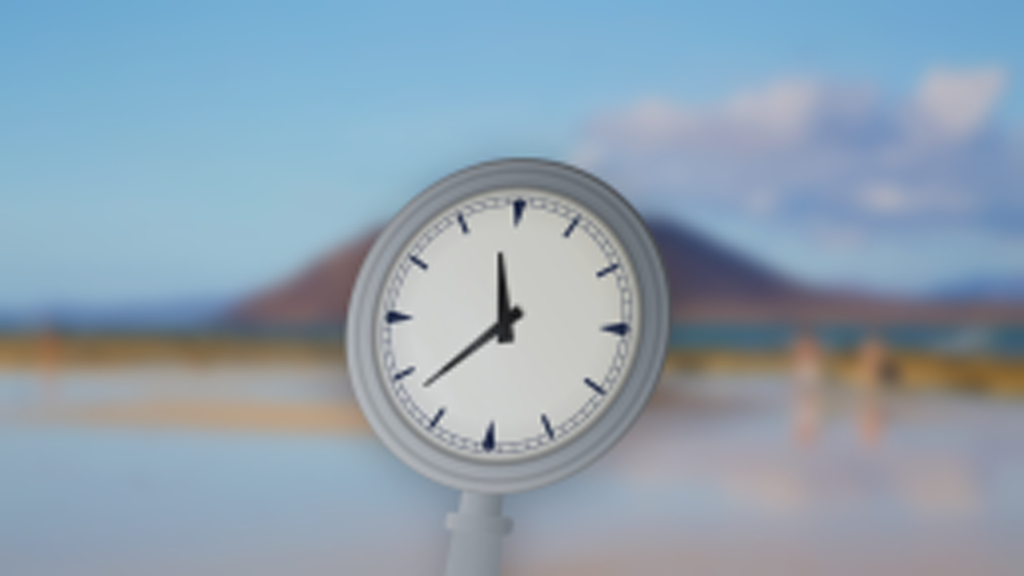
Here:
h=11 m=38
